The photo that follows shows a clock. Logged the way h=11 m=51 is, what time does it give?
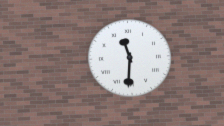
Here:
h=11 m=31
